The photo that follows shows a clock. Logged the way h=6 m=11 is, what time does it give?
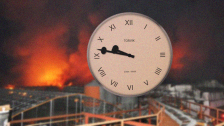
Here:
h=9 m=47
